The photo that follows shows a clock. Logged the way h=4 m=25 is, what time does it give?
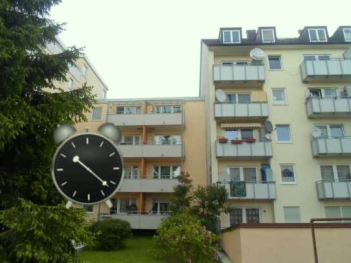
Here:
h=10 m=22
